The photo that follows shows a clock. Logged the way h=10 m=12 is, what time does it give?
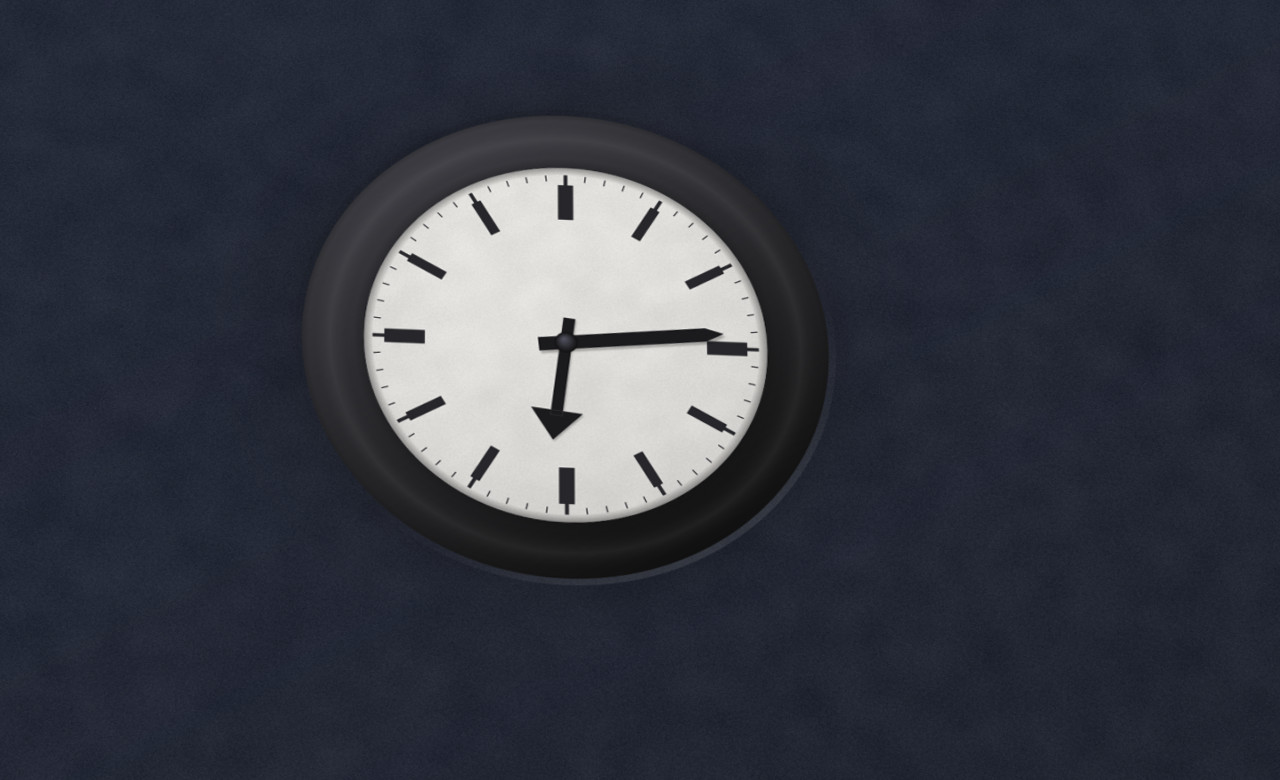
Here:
h=6 m=14
